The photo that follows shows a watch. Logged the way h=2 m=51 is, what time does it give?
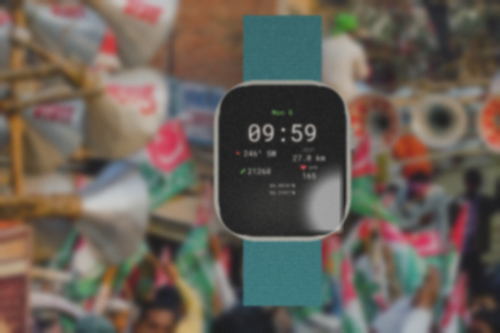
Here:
h=9 m=59
